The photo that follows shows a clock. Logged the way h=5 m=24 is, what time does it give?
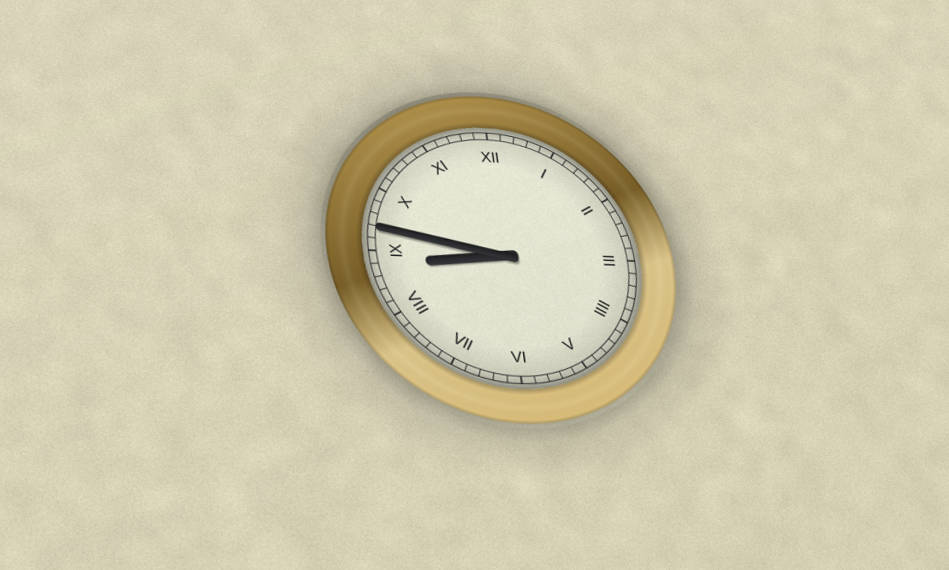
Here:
h=8 m=47
